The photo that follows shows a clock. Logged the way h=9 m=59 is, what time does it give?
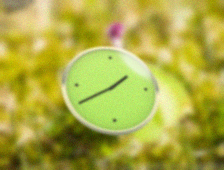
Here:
h=1 m=40
